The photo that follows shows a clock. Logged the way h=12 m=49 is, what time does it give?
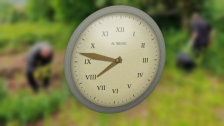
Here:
h=7 m=47
